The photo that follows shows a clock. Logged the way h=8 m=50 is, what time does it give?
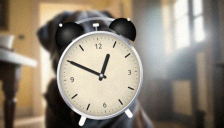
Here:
h=12 m=50
